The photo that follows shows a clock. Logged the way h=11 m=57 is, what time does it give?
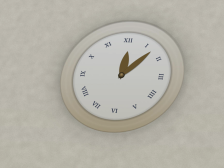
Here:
h=12 m=7
